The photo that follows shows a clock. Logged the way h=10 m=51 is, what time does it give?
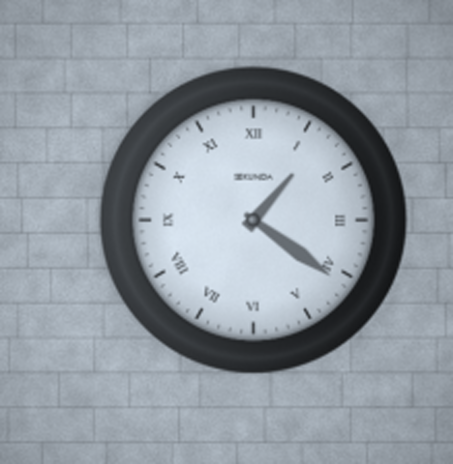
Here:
h=1 m=21
